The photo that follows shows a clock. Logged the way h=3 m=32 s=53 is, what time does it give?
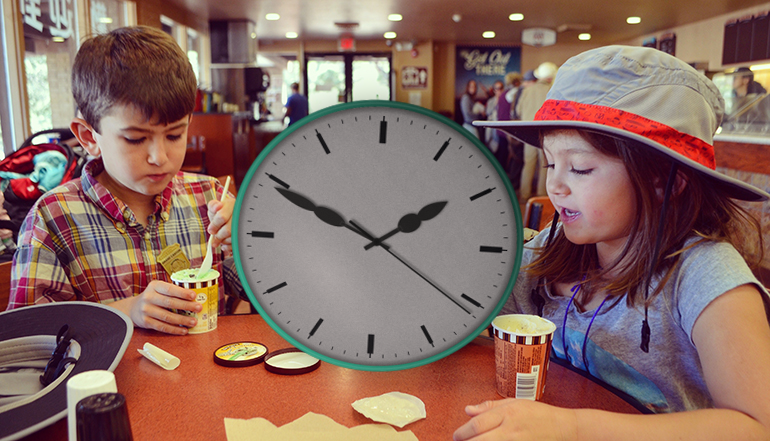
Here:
h=1 m=49 s=21
